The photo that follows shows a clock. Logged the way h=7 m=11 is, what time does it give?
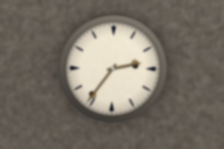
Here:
h=2 m=36
